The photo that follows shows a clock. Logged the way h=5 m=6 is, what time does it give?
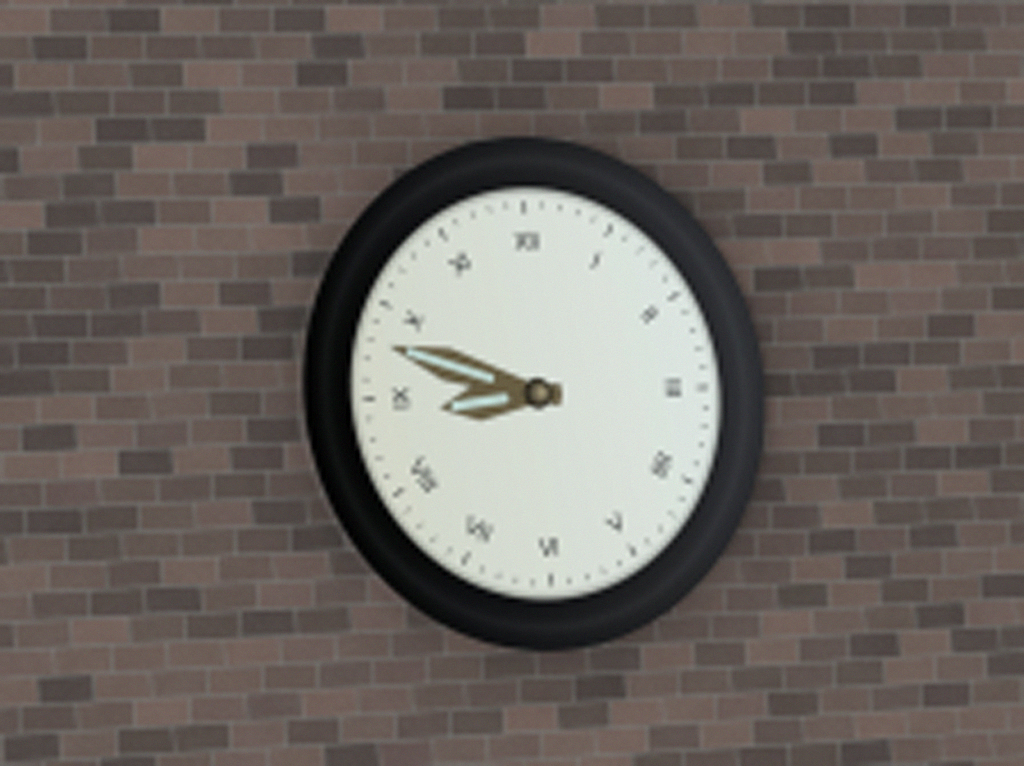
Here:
h=8 m=48
